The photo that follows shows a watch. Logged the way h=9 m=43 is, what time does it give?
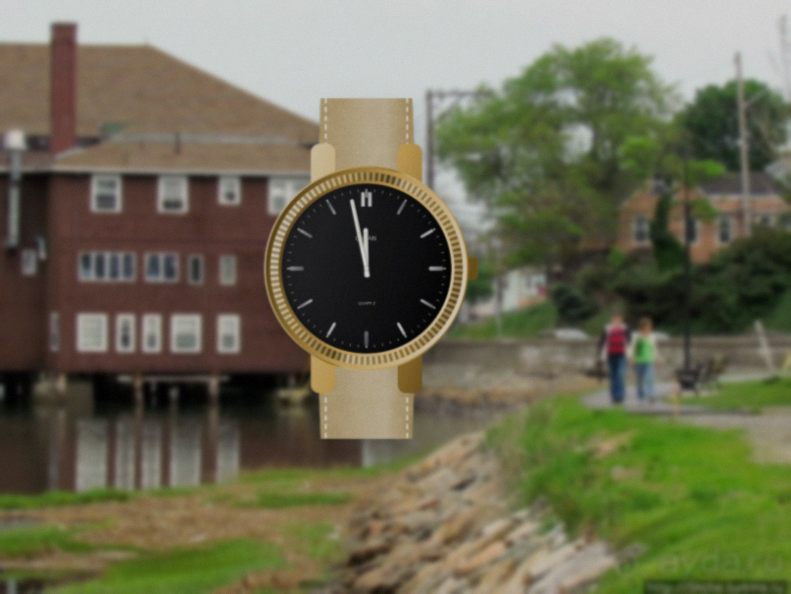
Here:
h=11 m=58
